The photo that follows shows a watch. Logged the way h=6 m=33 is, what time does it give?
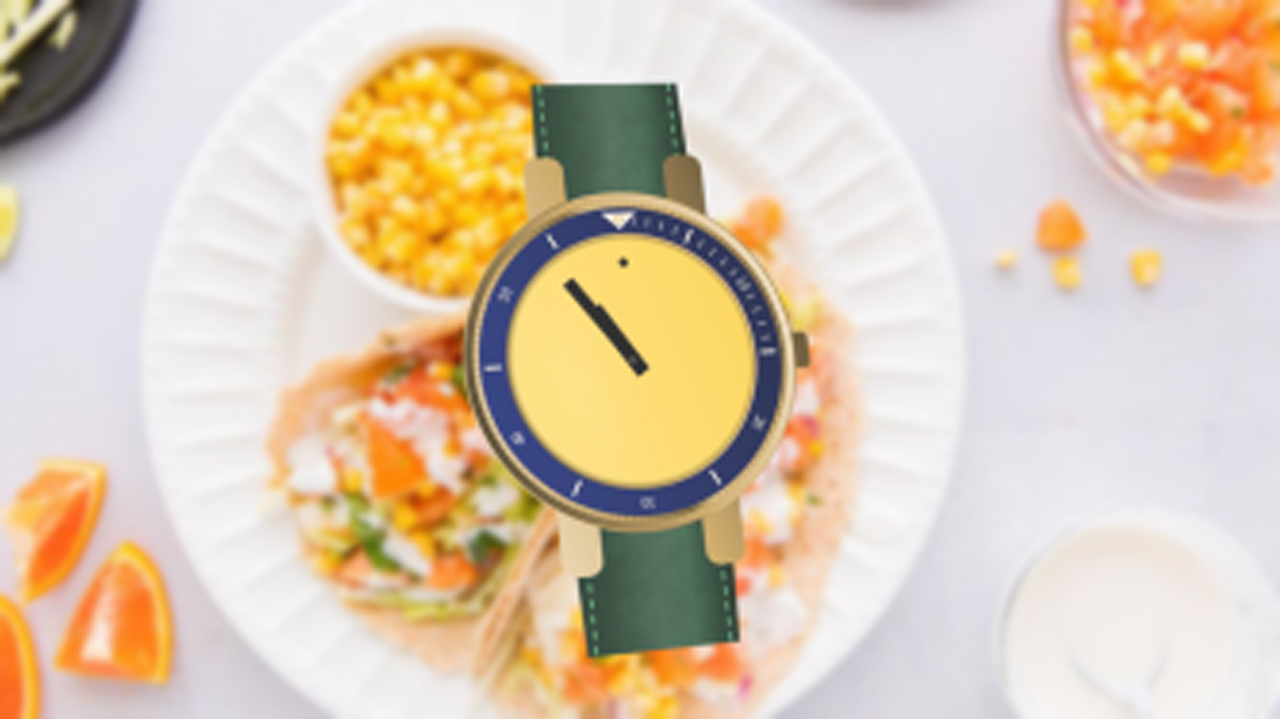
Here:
h=10 m=54
